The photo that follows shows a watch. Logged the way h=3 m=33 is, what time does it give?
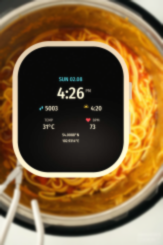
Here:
h=4 m=26
